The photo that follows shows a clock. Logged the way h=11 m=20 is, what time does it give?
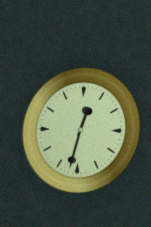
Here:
h=12 m=32
